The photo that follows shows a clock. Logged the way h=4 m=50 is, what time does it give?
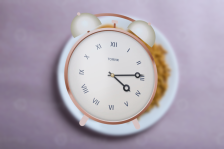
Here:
h=4 m=14
